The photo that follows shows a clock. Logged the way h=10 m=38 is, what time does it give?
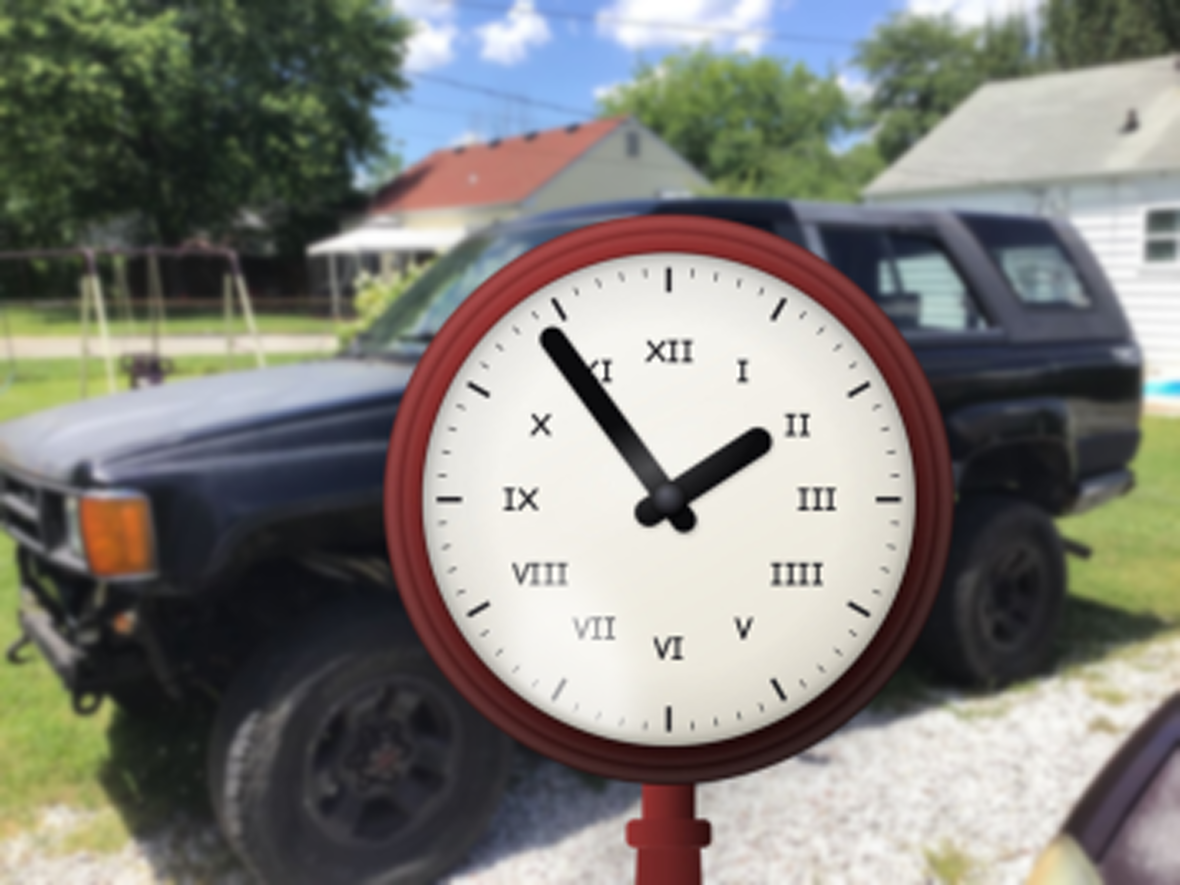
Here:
h=1 m=54
